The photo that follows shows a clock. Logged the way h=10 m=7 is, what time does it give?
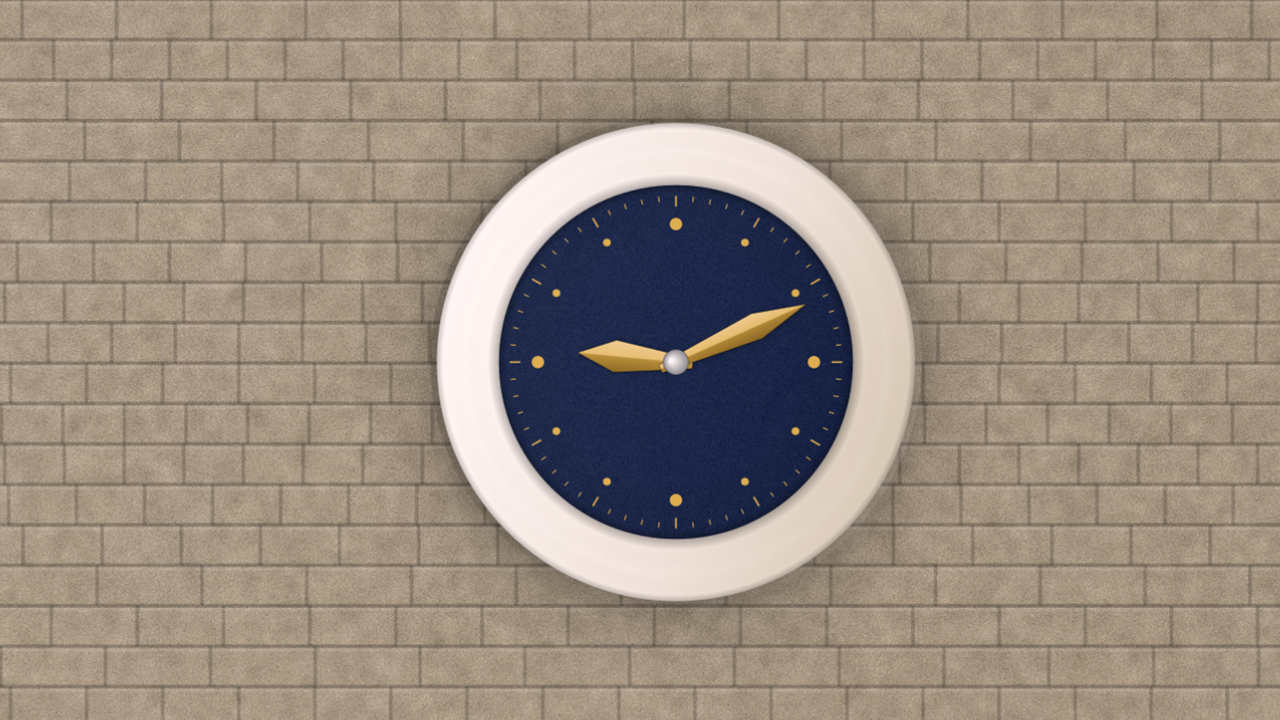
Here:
h=9 m=11
